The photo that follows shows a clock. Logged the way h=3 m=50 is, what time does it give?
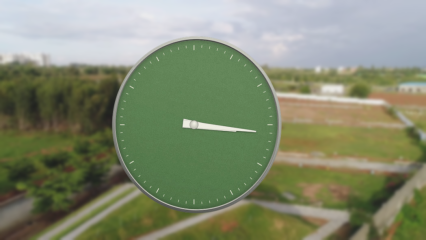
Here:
h=3 m=16
